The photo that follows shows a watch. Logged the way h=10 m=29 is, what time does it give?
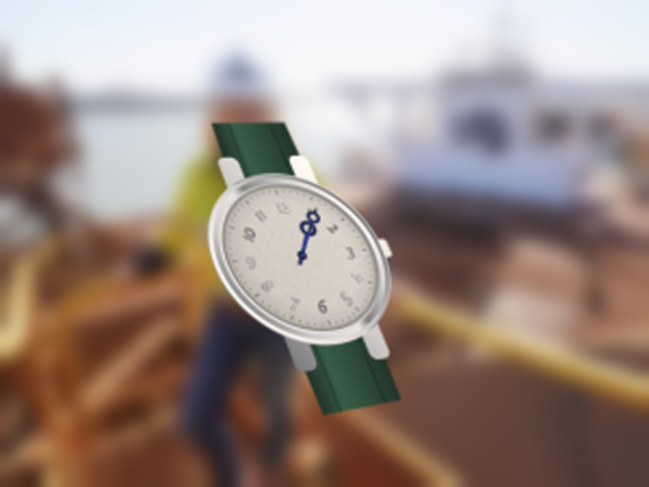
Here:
h=1 m=6
